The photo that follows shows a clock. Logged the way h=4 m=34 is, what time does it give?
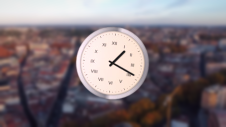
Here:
h=1 m=19
